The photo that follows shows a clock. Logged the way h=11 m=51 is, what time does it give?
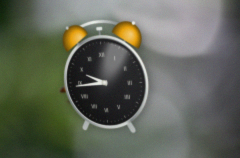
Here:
h=9 m=44
